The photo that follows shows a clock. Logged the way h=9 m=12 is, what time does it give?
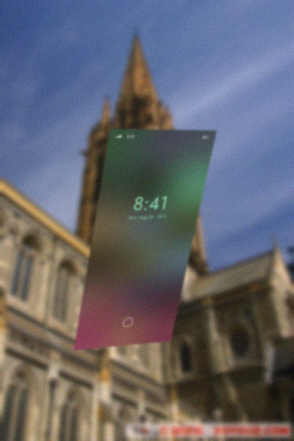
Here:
h=8 m=41
